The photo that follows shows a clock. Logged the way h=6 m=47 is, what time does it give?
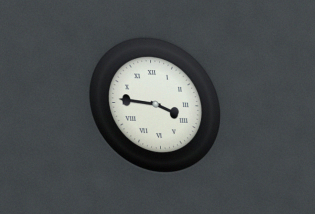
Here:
h=3 m=46
